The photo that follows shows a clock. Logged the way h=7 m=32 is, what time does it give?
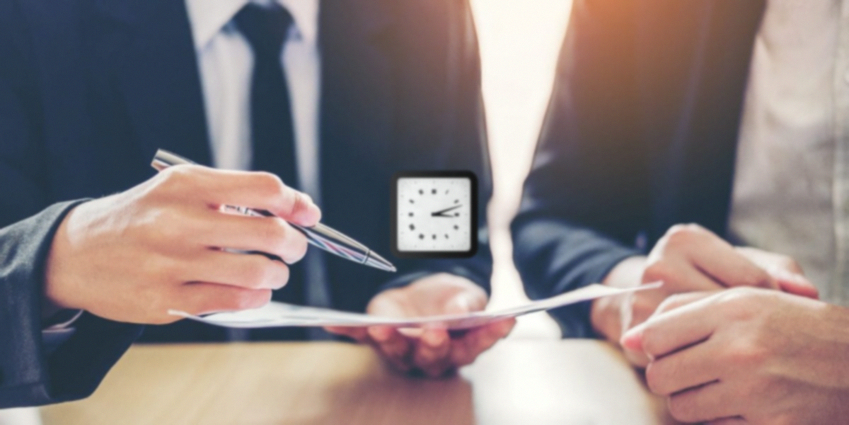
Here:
h=3 m=12
